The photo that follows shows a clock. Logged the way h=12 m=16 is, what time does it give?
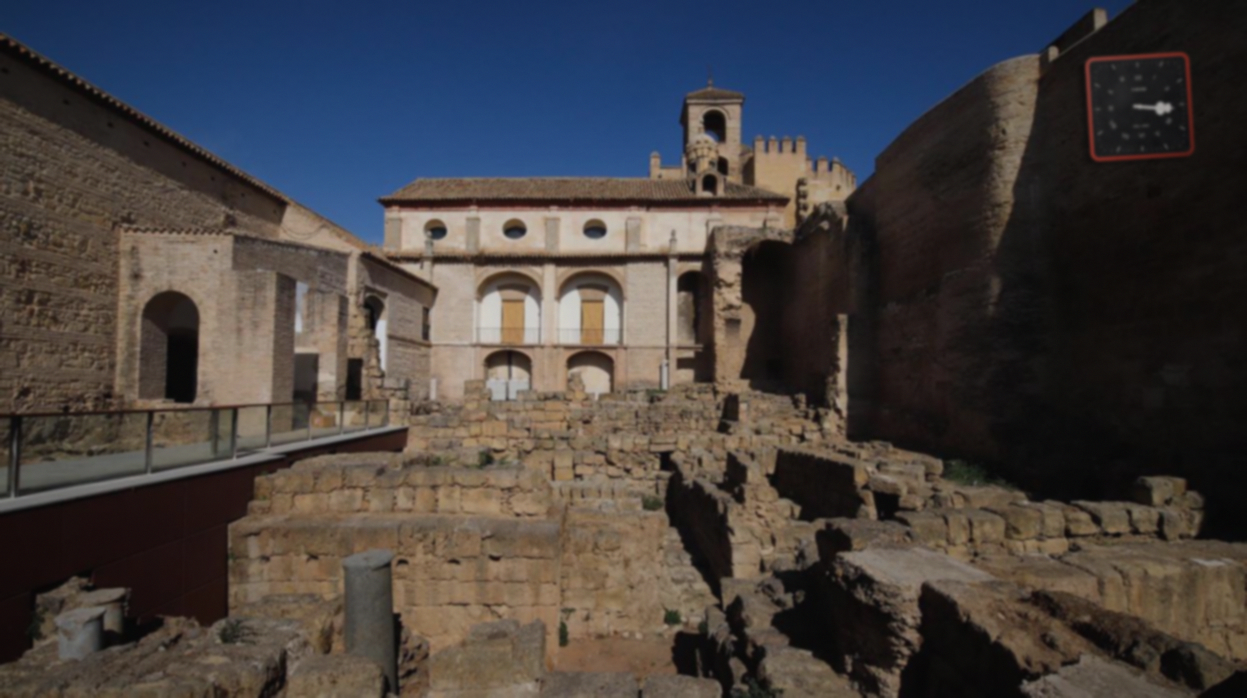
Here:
h=3 m=16
